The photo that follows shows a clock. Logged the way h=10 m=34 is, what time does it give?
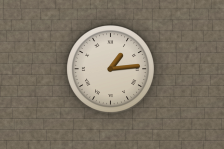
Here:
h=1 m=14
